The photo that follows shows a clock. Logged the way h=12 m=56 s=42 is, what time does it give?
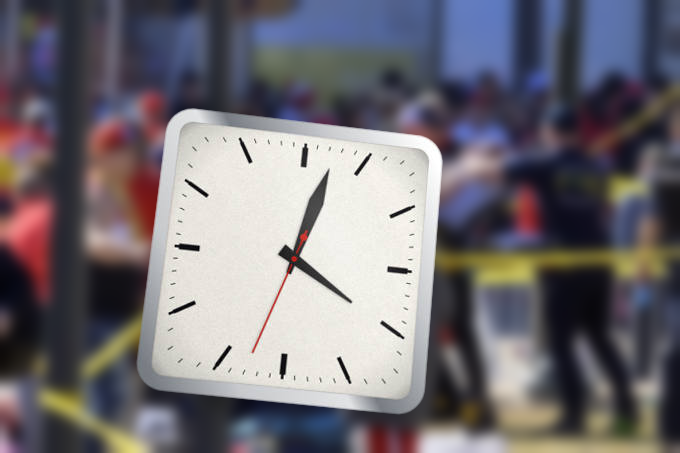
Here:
h=4 m=2 s=33
